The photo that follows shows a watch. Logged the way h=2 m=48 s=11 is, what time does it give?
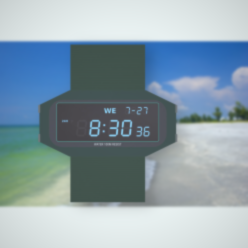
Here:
h=8 m=30 s=36
